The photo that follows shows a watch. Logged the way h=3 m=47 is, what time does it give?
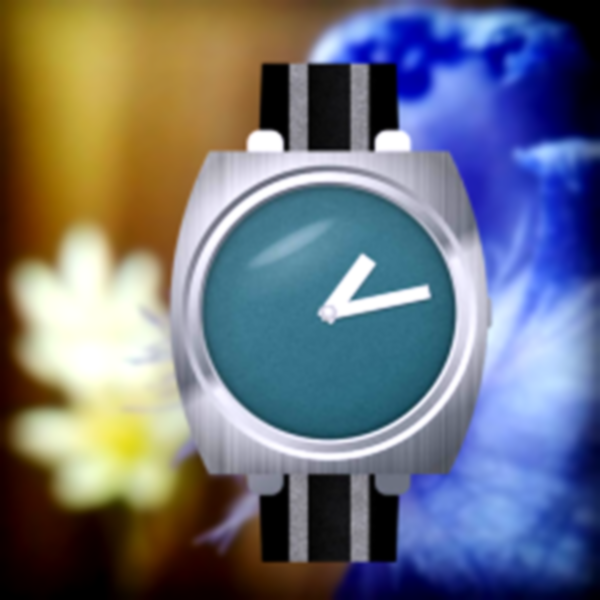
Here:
h=1 m=13
